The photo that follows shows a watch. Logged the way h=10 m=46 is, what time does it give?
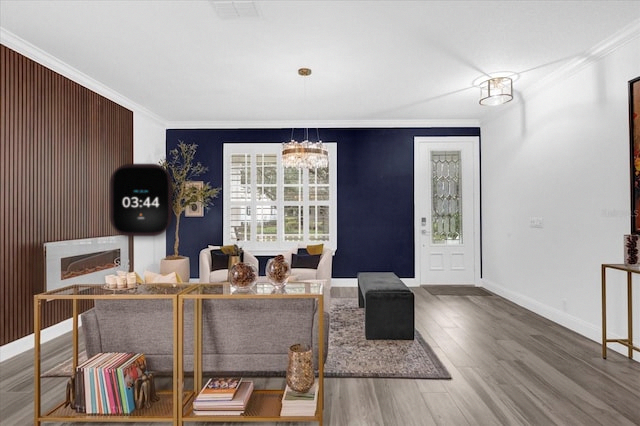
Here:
h=3 m=44
